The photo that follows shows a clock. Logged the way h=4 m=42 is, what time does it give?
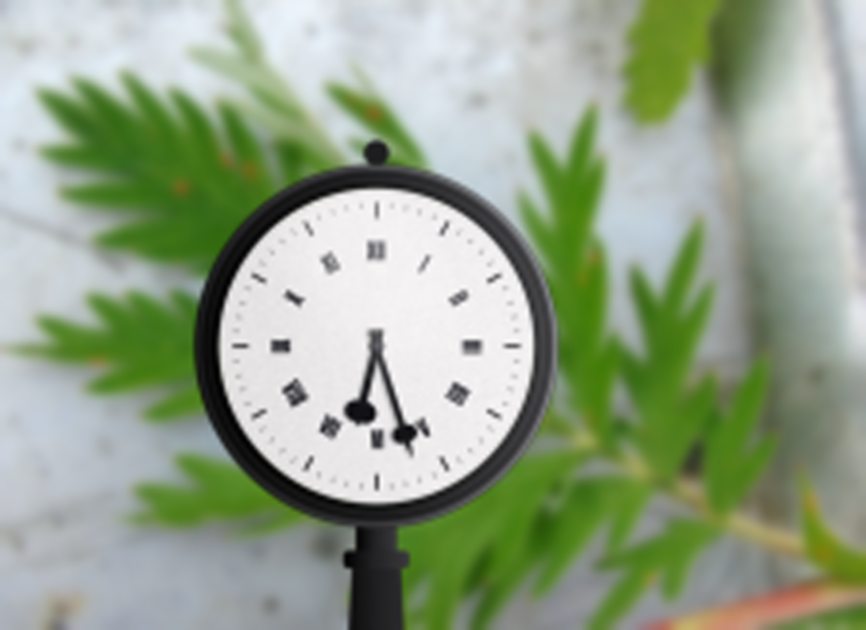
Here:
h=6 m=27
